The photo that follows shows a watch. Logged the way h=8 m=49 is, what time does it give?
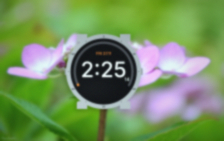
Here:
h=2 m=25
